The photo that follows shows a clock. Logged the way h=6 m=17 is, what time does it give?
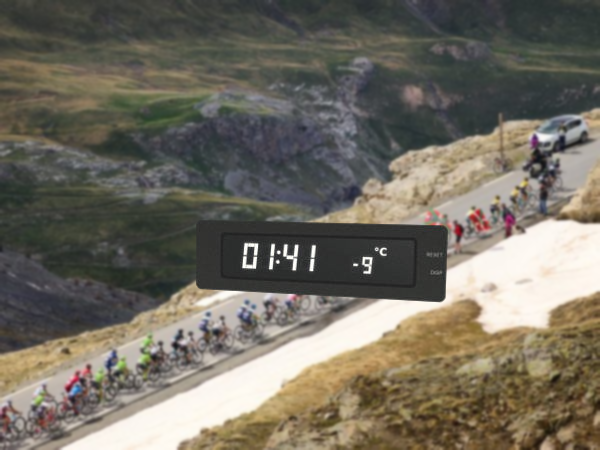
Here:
h=1 m=41
